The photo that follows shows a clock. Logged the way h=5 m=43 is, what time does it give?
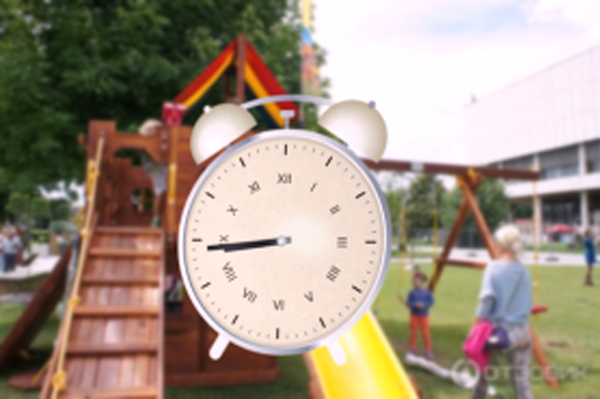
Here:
h=8 m=44
